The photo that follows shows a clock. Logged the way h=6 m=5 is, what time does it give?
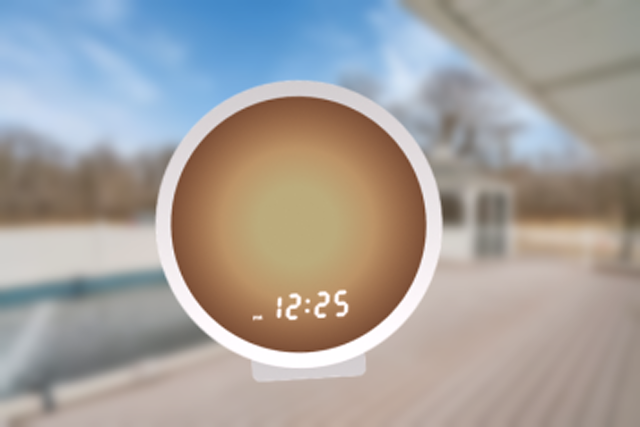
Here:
h=12 m=25
